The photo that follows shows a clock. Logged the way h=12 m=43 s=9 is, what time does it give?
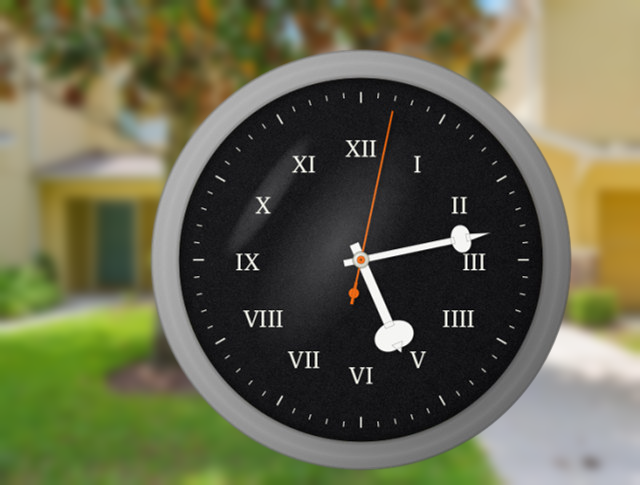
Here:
h=5 m=13 s=2
